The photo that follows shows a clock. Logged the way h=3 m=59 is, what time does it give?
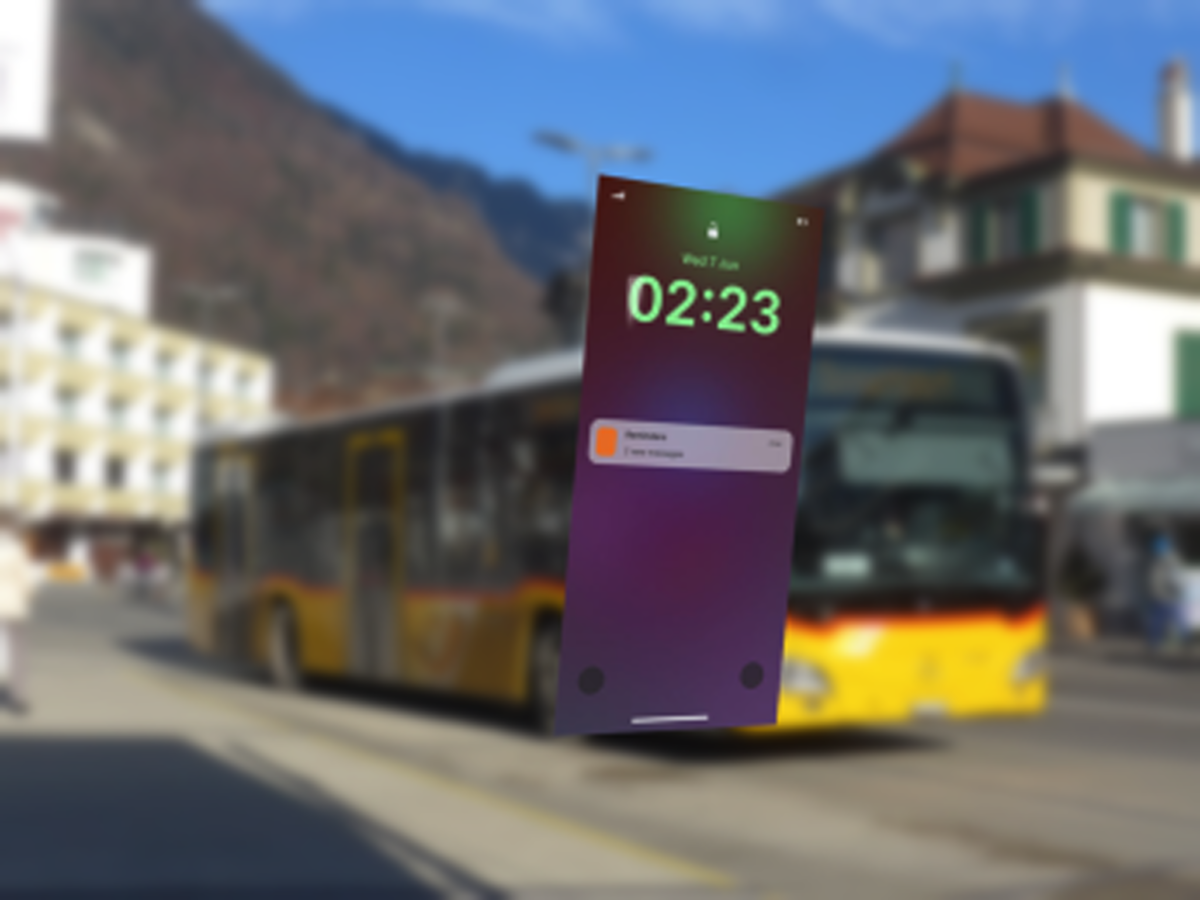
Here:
h=2 m=23
